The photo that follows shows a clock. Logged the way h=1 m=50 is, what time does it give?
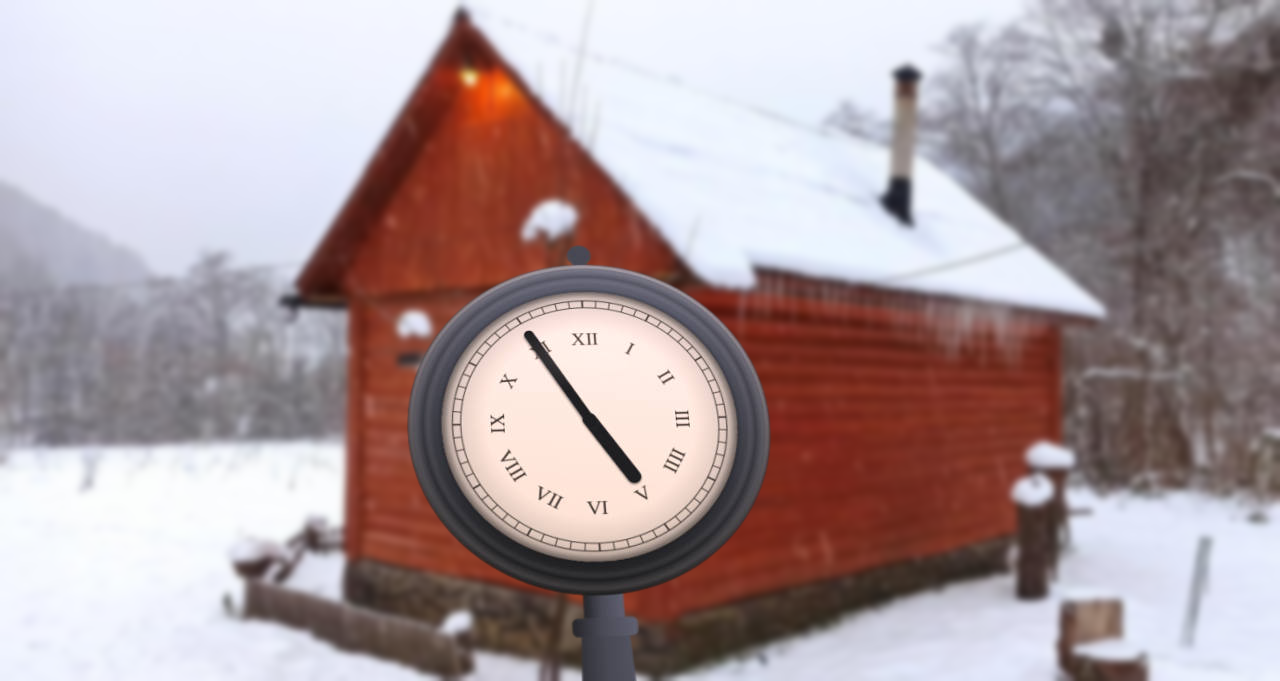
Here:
h=4 m=55
